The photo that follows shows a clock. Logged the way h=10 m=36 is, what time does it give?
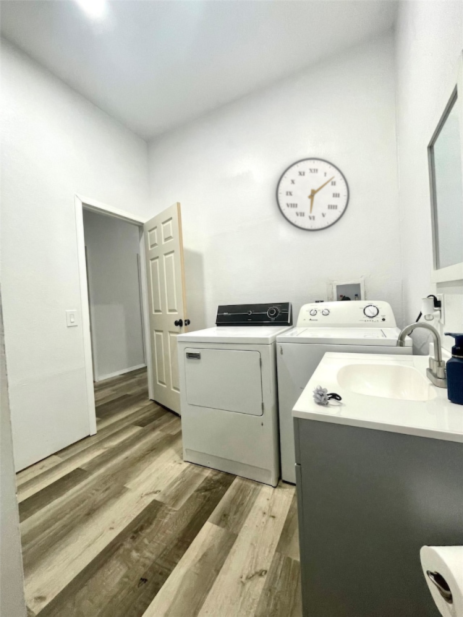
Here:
h=6 m=8
